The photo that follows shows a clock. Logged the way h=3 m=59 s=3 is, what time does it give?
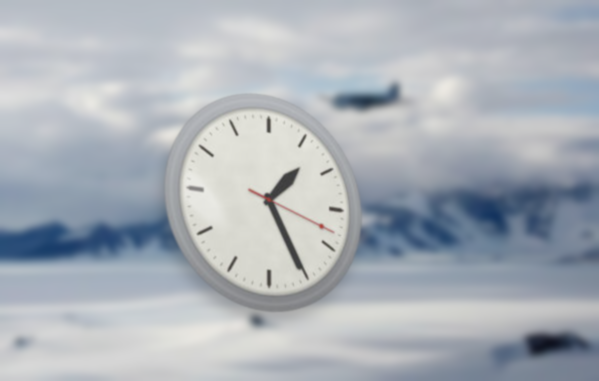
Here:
h=1 m=25 s=18
